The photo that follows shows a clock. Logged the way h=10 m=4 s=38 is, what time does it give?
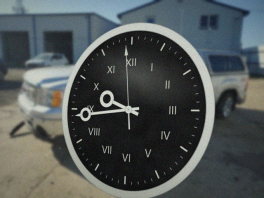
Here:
h=9 m=43 s=59
